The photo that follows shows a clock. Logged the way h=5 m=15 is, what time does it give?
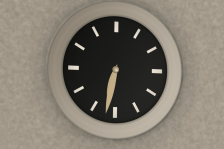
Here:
h=6 m=32
